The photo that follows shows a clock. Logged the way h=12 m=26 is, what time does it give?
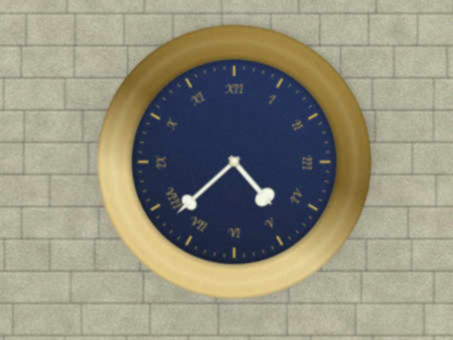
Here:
h=4 m=38
